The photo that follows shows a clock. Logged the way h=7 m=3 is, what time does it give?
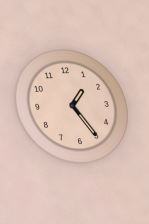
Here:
h=1 m=25
